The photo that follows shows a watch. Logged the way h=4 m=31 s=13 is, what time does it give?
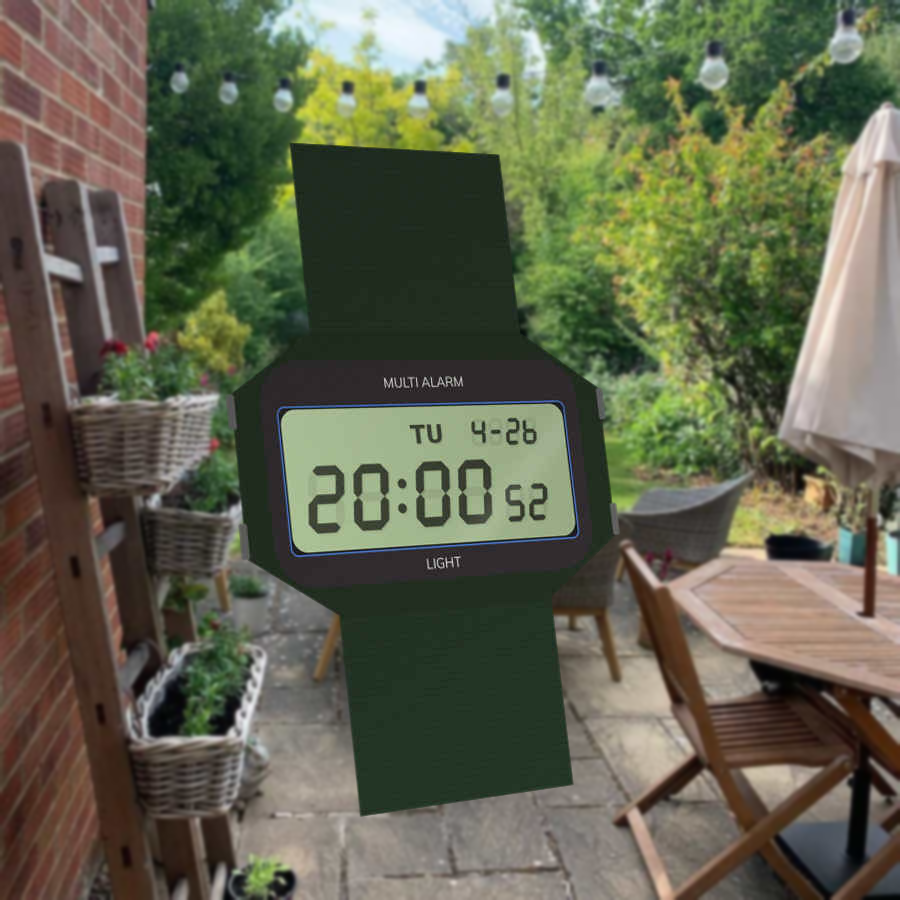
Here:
h=20 m=0 s=52
